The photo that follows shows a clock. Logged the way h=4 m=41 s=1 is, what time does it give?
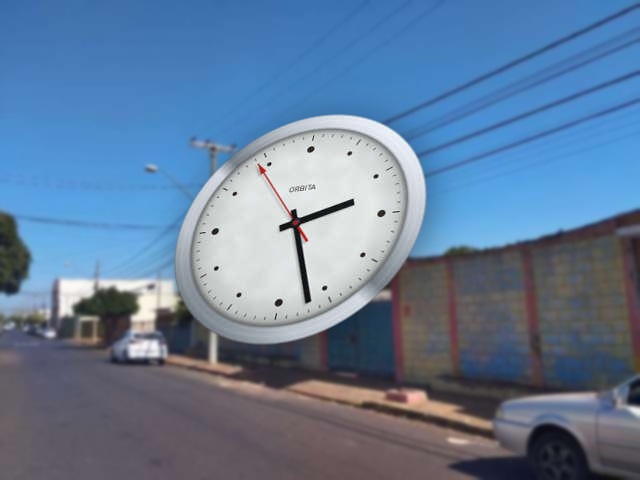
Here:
h=2 m=26 s=54
